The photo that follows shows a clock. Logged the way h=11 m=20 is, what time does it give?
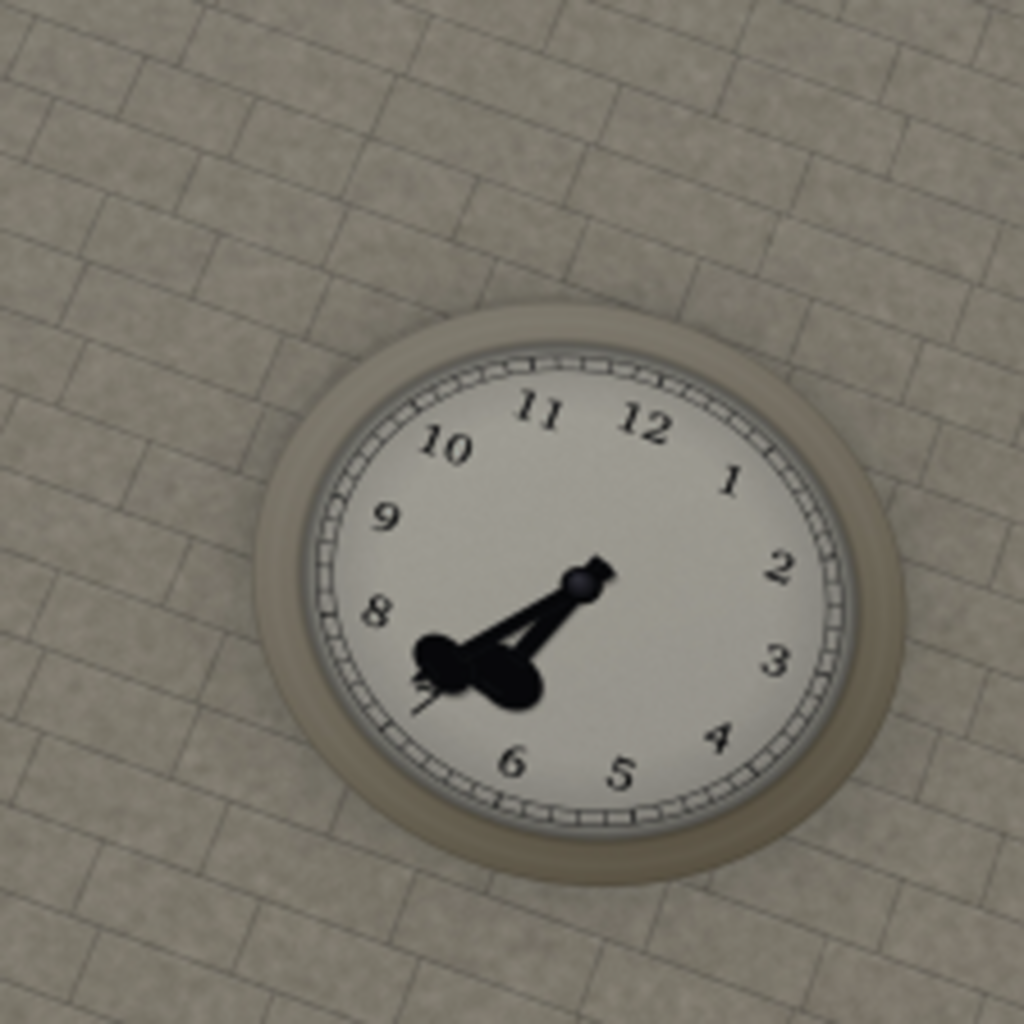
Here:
h=6 m=36
